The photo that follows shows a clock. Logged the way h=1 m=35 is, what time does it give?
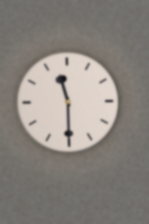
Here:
h=11 m=30
